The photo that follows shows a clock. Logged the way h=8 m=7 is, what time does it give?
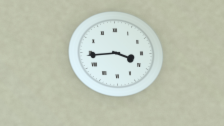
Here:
h=3 m=44
